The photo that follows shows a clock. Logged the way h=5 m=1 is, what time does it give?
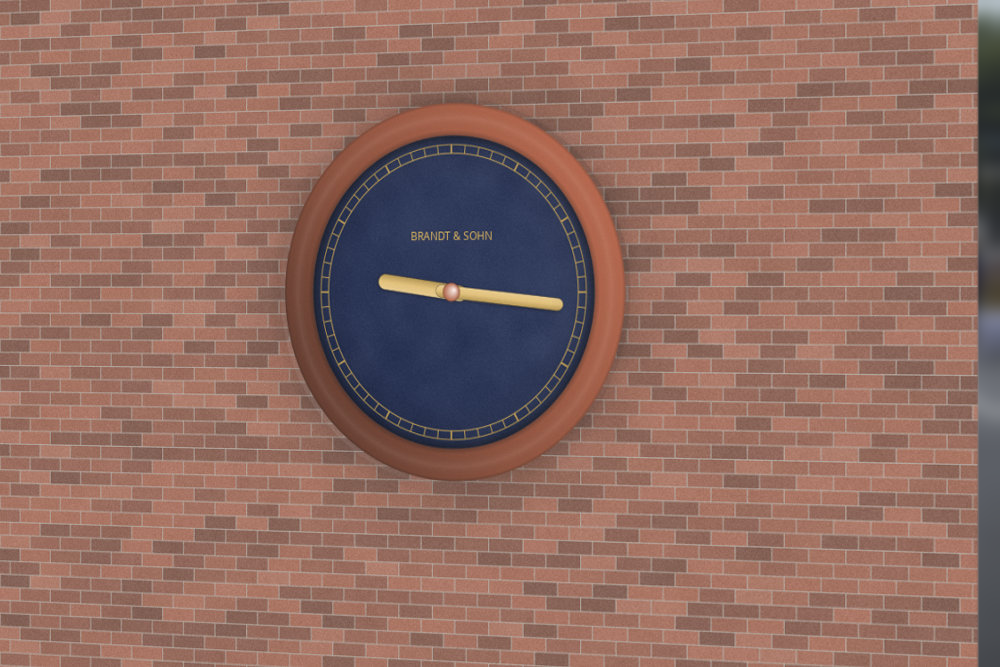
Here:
h=9 m=16
